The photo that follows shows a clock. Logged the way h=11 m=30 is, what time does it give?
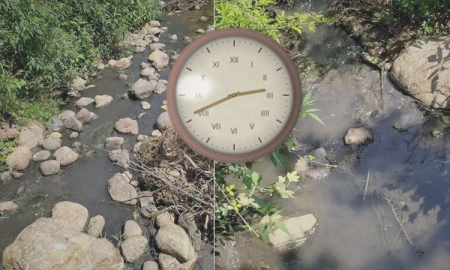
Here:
h=2 m=41
